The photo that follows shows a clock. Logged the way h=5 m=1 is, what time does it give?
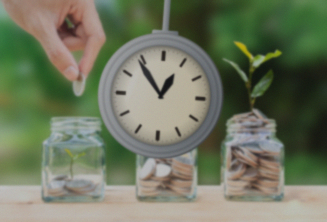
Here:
h=12 m=54
